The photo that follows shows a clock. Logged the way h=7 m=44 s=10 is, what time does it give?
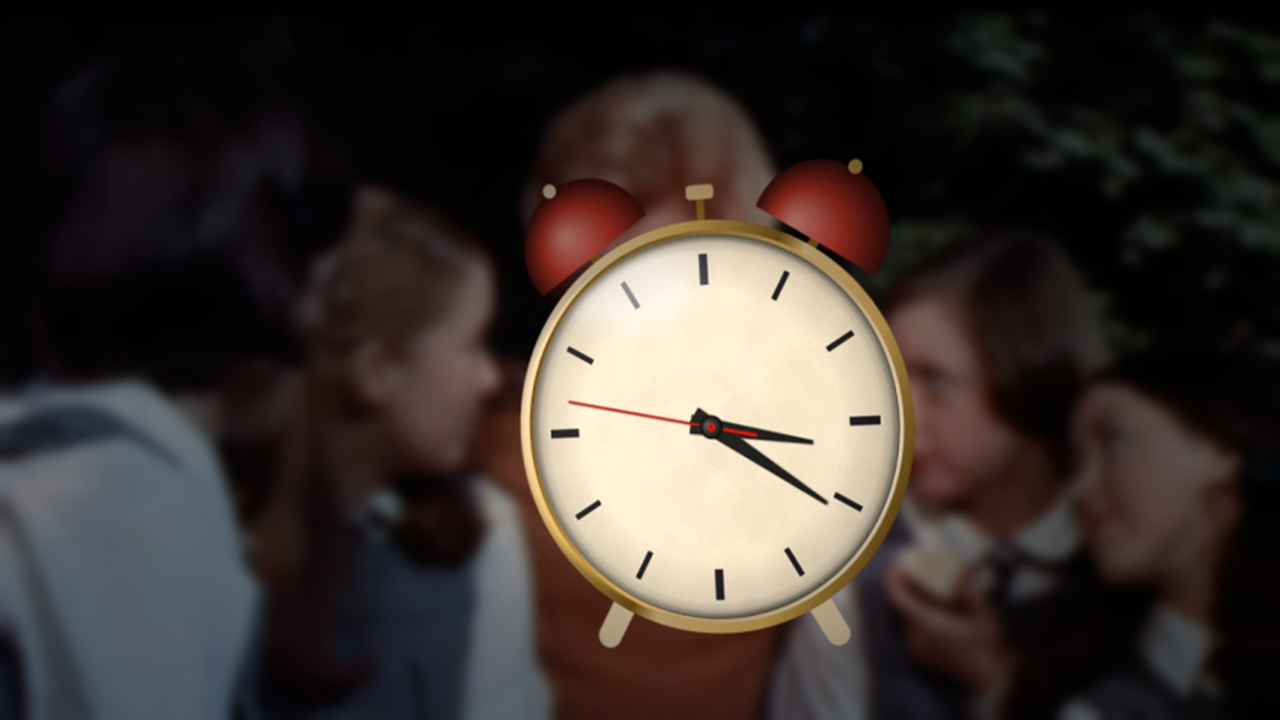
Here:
h=3 m=20 s=47
